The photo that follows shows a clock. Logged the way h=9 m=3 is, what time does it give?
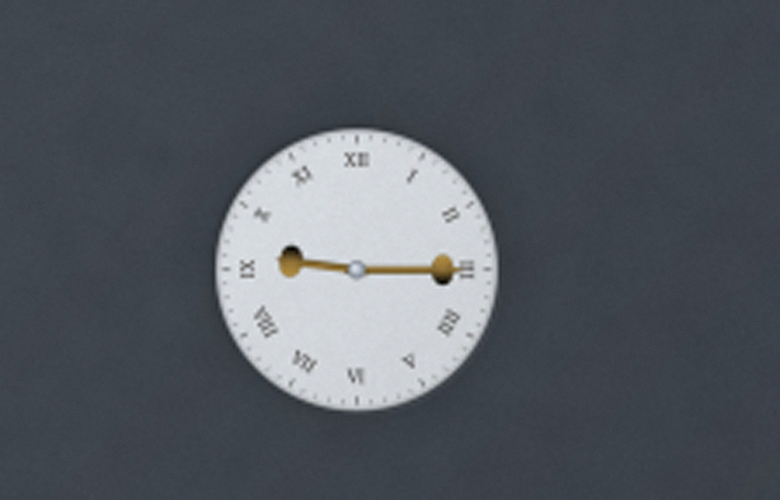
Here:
h=9 m=15
